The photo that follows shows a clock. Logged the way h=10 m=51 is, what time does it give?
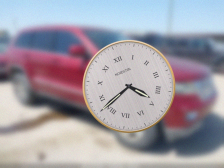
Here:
h=4 m=42
